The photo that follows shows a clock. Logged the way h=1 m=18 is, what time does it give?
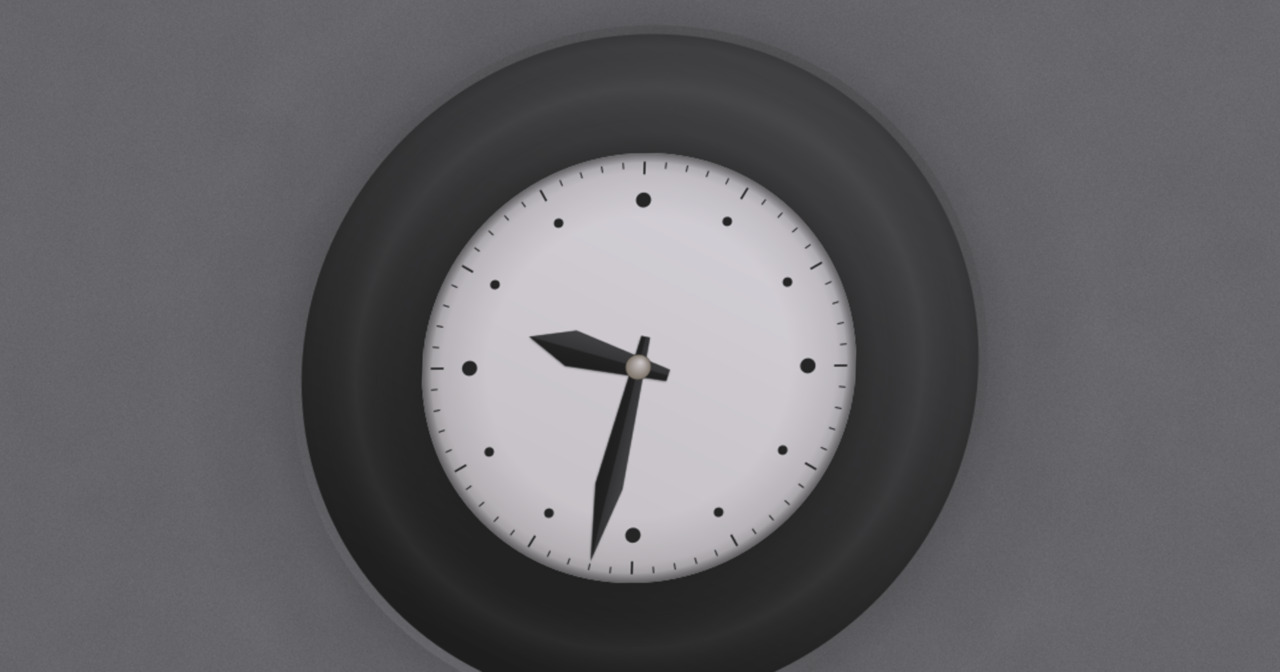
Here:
h=9 m=32
